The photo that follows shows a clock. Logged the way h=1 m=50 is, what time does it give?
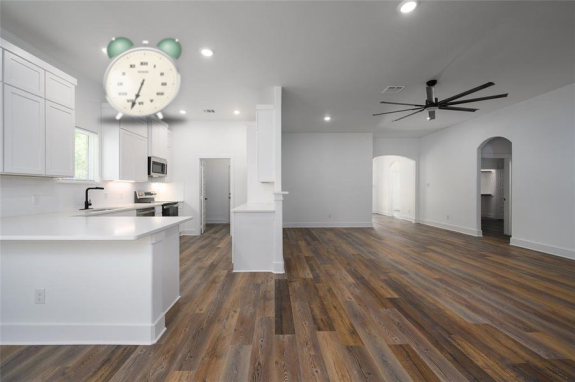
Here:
h=6 m=33
